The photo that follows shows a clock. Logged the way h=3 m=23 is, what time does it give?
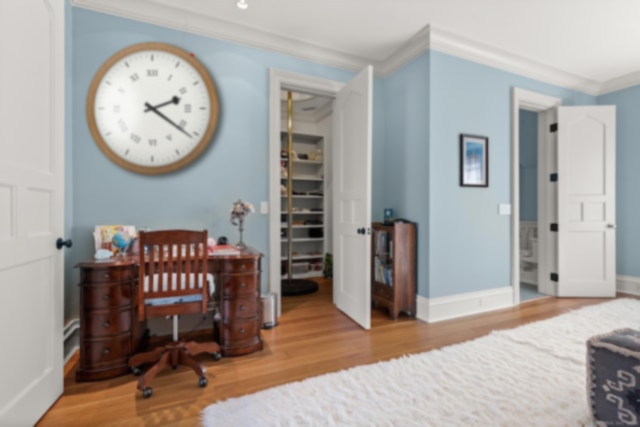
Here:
h=2 m=21
